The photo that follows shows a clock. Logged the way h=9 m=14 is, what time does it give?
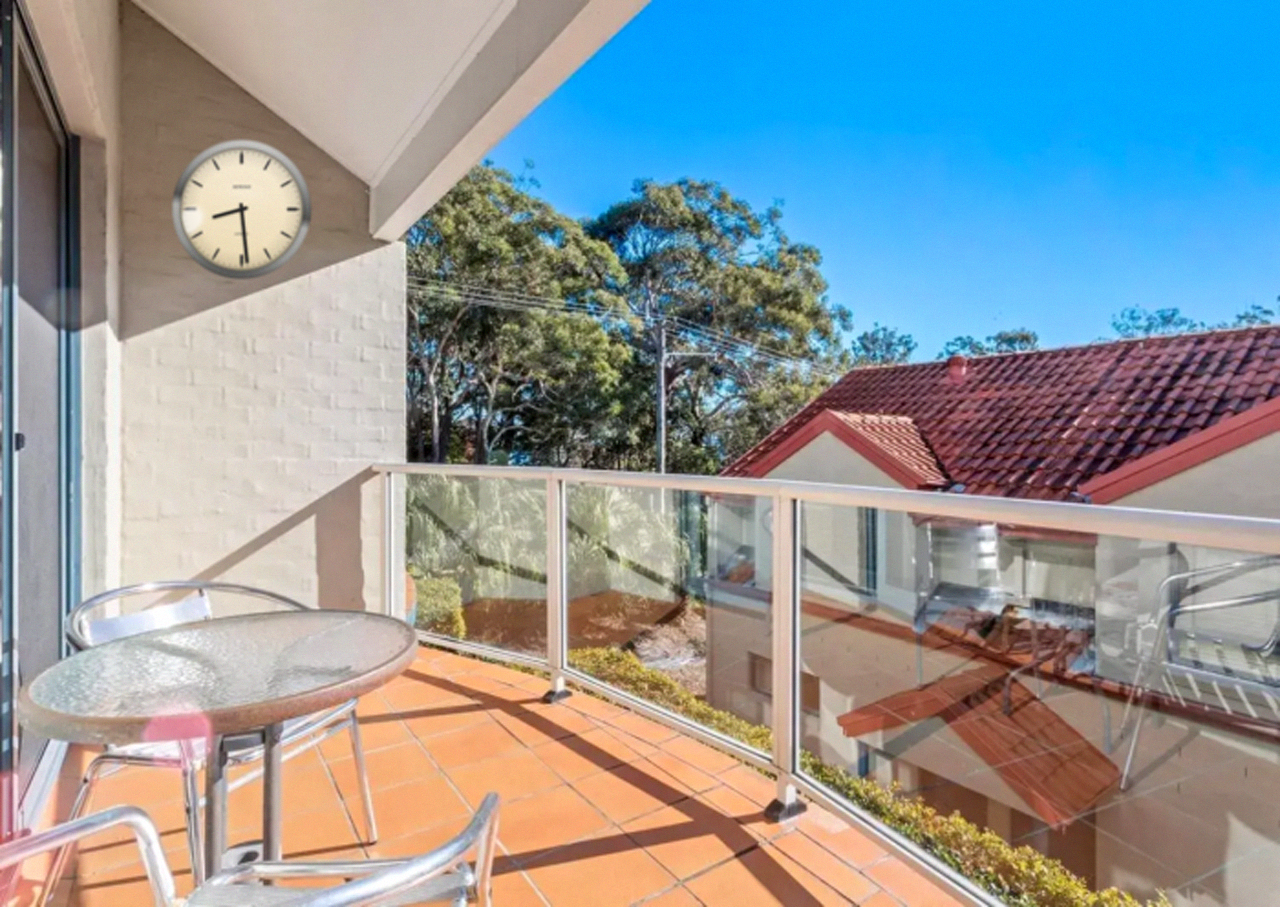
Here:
h=8 m=29
